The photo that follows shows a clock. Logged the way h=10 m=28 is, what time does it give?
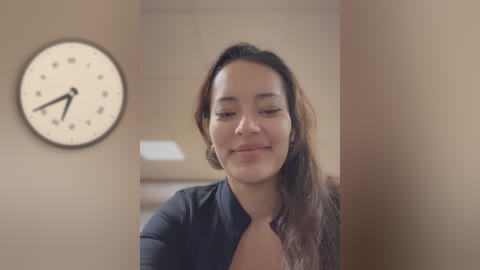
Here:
h=6 m=41
